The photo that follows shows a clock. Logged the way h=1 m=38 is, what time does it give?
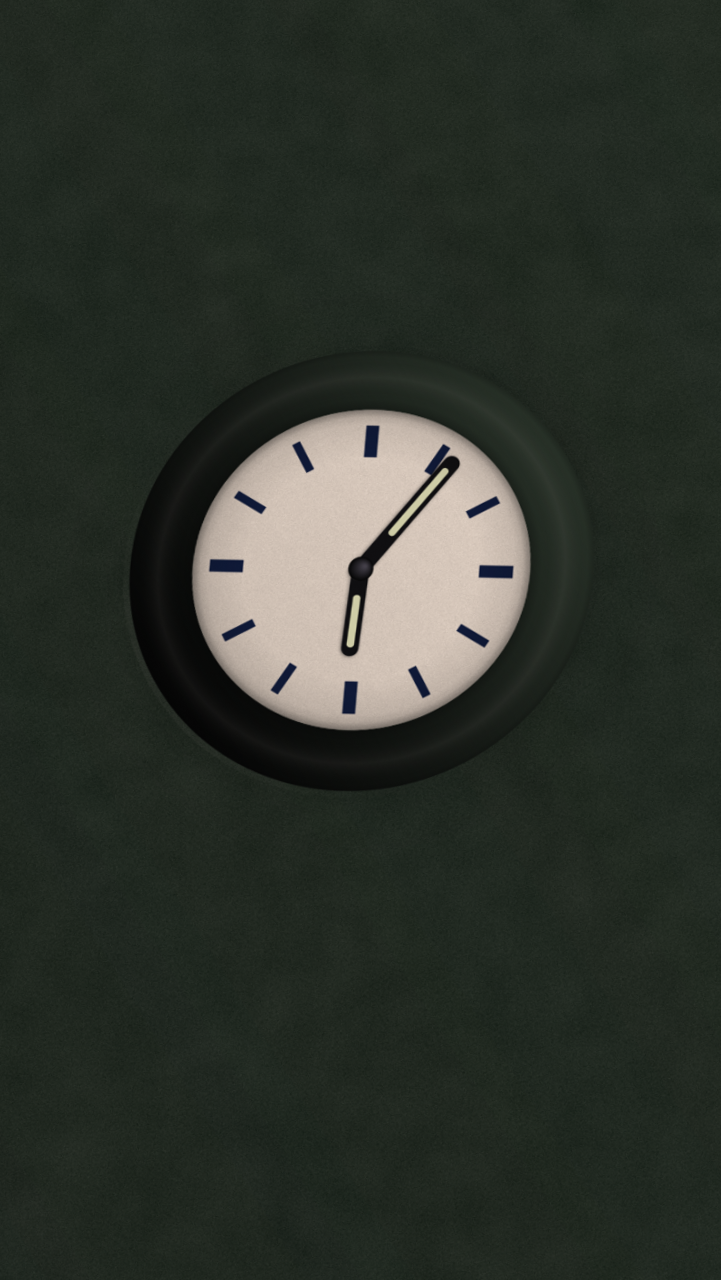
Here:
h=6 m=6
